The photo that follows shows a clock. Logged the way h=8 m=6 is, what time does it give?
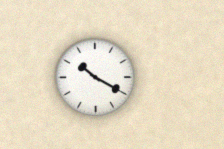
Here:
h=10 m=20
